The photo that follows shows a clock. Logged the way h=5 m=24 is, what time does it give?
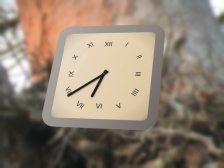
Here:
h=6 m=39
